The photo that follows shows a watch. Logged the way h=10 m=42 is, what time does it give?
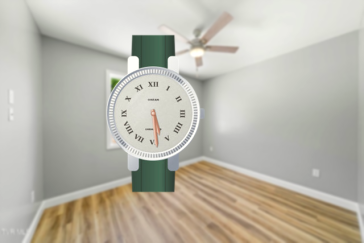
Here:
h=5 m=29
